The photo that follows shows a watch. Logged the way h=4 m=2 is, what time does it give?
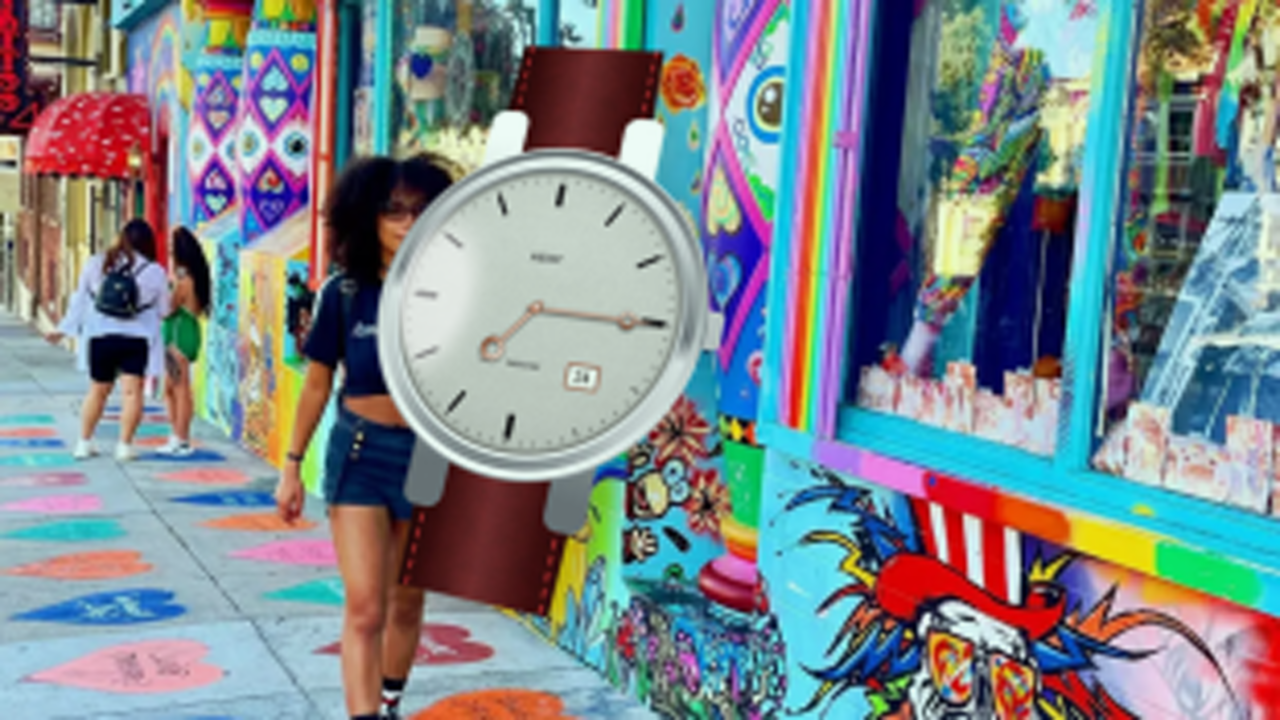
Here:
h=7 m=15
